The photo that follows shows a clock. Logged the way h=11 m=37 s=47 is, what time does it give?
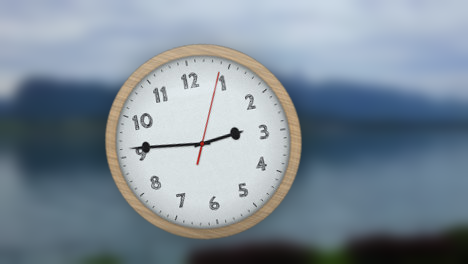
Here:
h=2 m=46 s=4
